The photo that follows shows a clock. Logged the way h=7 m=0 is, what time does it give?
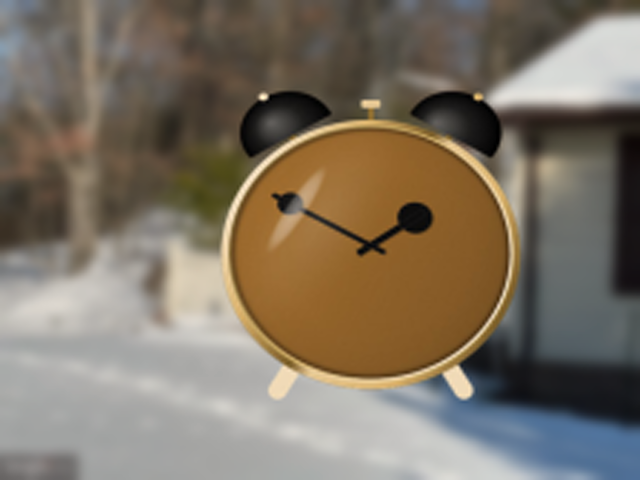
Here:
h=1 m=50
